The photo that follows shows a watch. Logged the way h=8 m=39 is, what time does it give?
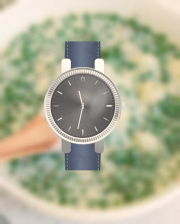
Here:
h=11 m=32
